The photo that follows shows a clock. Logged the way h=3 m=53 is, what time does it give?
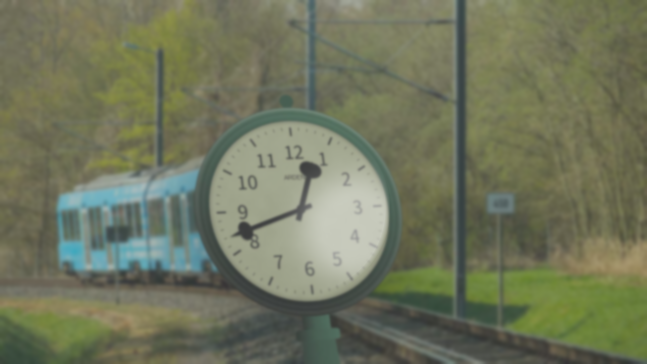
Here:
h=12 m=42
